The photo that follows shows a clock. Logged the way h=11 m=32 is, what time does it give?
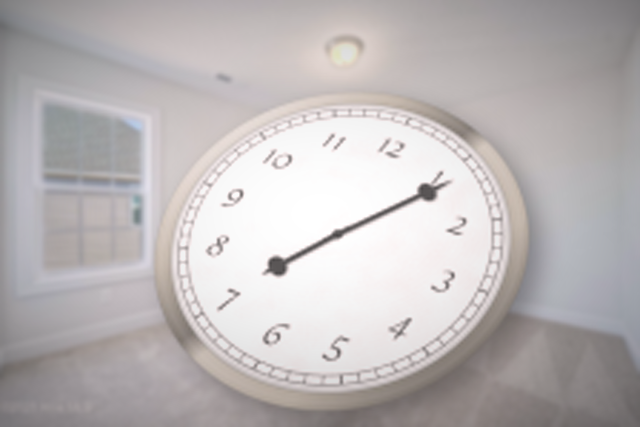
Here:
h=7 m=6
